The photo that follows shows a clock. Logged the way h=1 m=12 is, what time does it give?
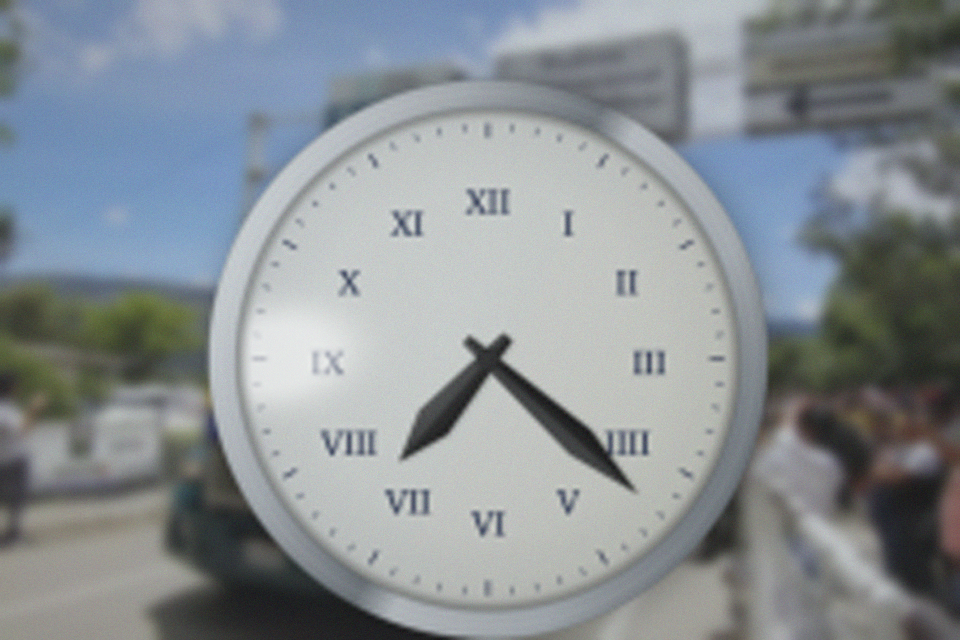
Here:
h=7 m=22
